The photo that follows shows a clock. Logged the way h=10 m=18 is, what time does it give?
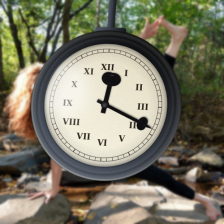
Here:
h=12 m=19
